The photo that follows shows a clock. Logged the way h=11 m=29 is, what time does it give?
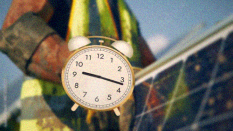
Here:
h=9 m=17
